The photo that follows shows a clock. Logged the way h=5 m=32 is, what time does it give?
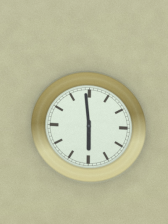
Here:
h=5 m=59
